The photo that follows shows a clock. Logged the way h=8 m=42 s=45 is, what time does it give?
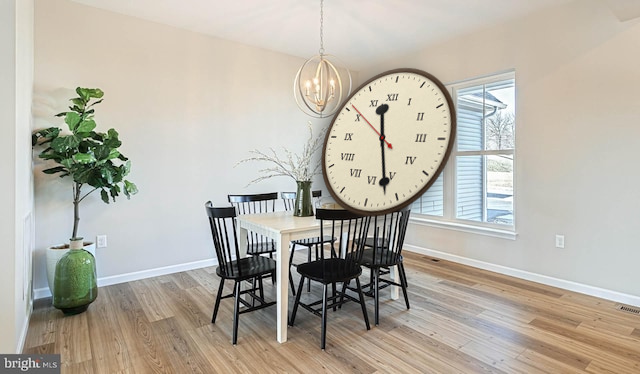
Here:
h=11 m=26 s=51
